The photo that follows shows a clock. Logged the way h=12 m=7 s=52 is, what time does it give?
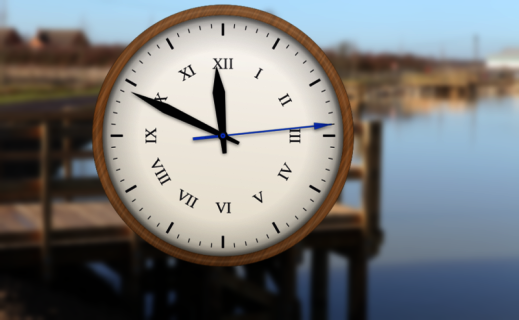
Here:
h=11 m=49 s=14
